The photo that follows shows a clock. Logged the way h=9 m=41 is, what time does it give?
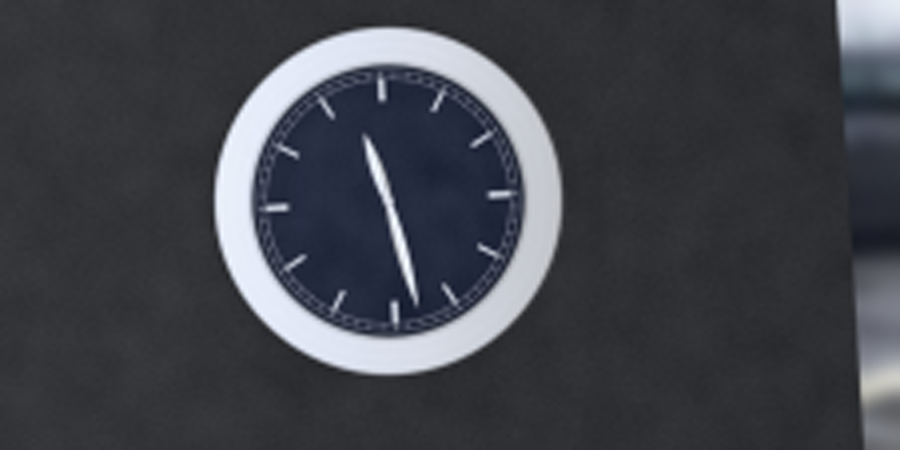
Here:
h=11 m=28
